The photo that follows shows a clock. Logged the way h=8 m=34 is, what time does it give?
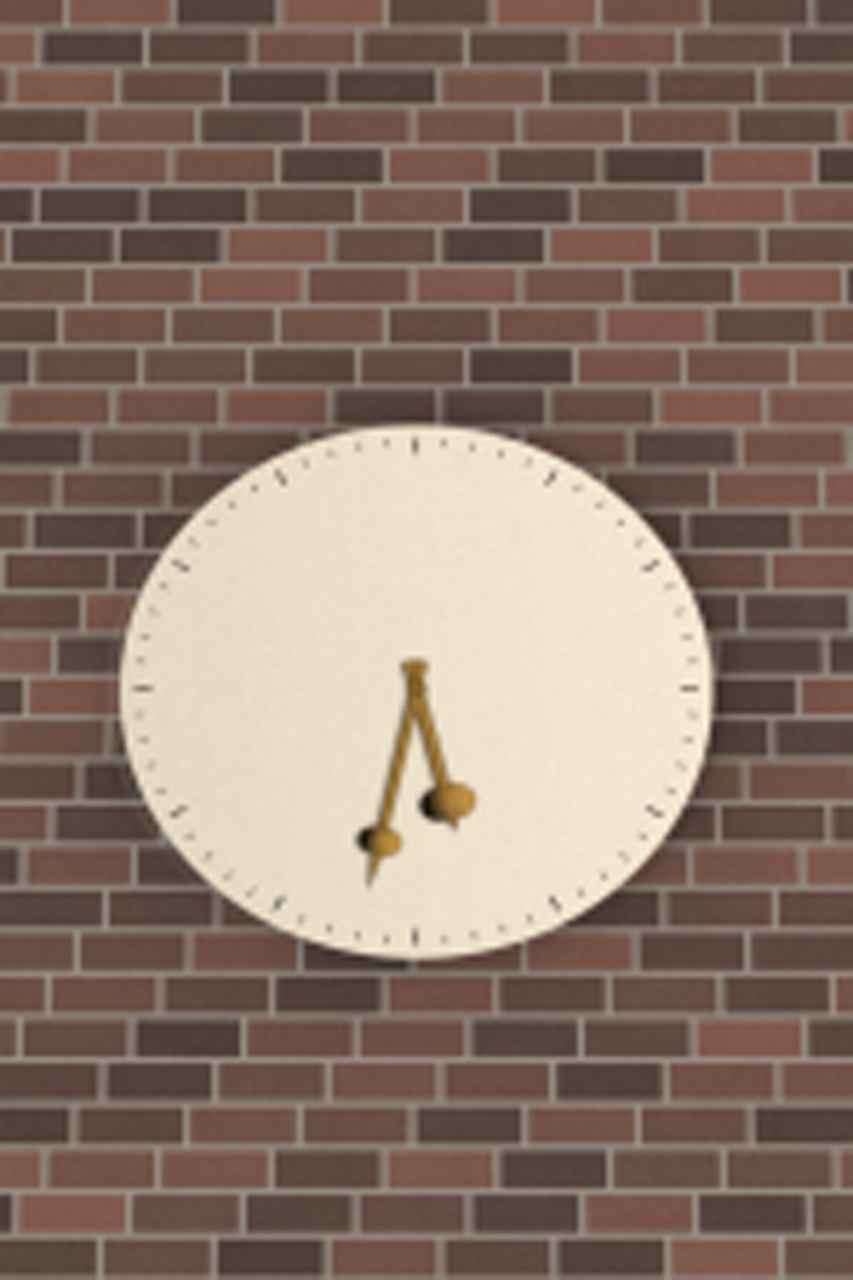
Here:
h=5 m=32
